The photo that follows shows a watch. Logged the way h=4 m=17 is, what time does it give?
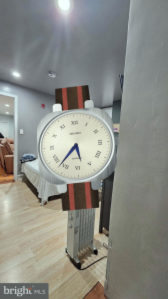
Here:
h=5 m=37
